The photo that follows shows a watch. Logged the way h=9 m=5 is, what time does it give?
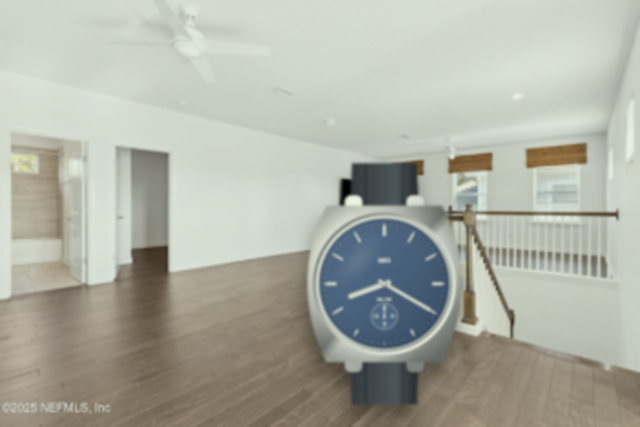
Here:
h=8 m=20
